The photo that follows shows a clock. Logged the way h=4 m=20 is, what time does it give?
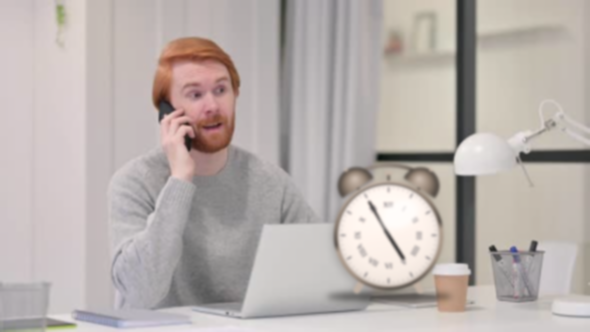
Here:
h=4 m=55
